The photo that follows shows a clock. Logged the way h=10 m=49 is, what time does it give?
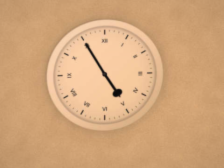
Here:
h=4 m=55
